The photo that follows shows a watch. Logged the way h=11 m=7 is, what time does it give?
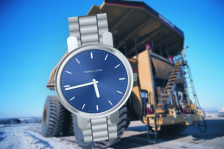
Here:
h=5 m=44
